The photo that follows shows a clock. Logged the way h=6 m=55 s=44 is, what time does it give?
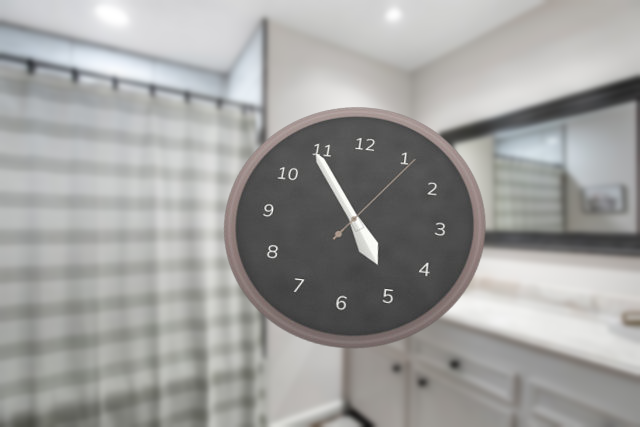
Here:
h=4 m=54 s=6
